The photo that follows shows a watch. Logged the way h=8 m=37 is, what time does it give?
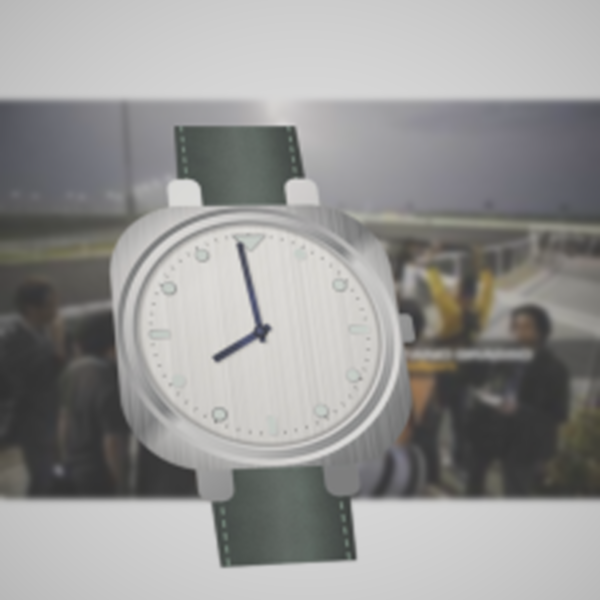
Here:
h=7 m=59
